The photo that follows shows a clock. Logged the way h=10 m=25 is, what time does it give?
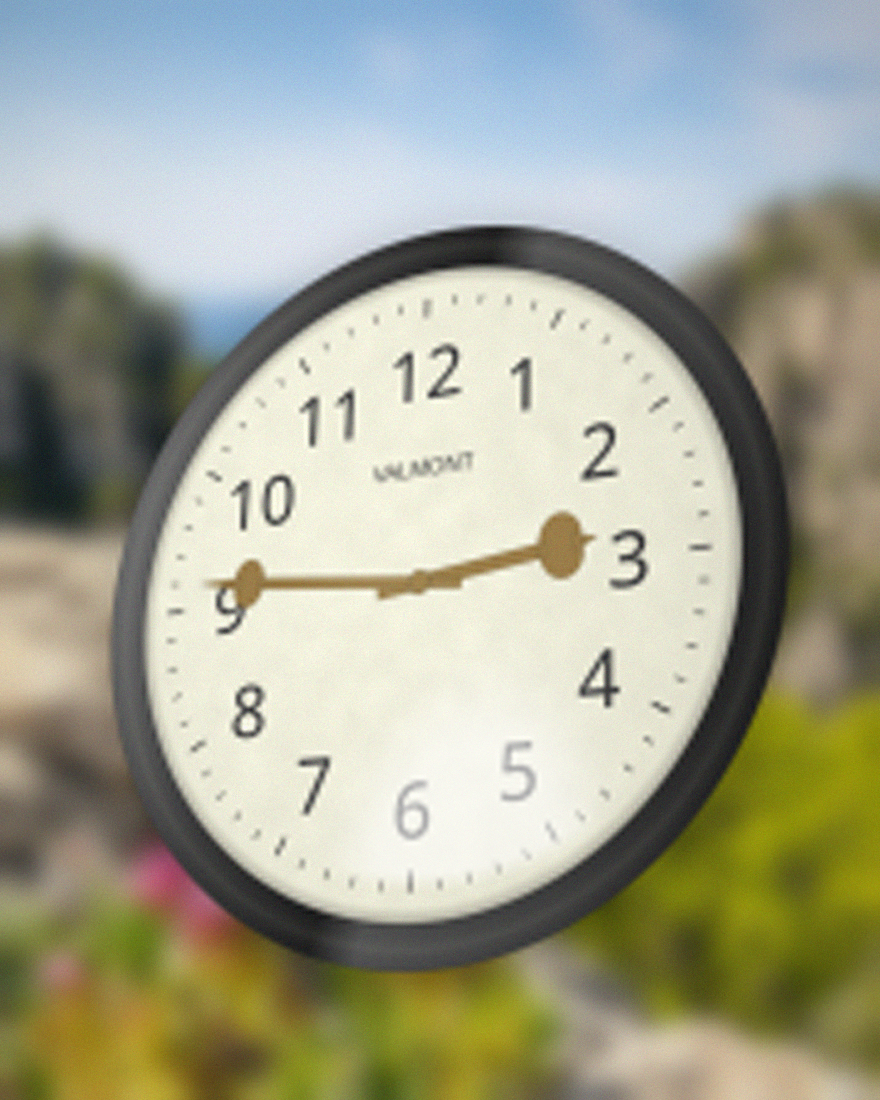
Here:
h=2 m=46
